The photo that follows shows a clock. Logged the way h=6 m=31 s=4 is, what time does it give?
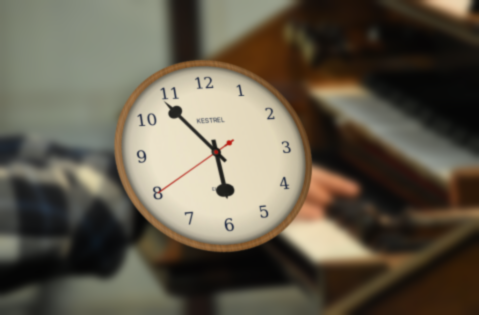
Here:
h=5 m=53 s=40
